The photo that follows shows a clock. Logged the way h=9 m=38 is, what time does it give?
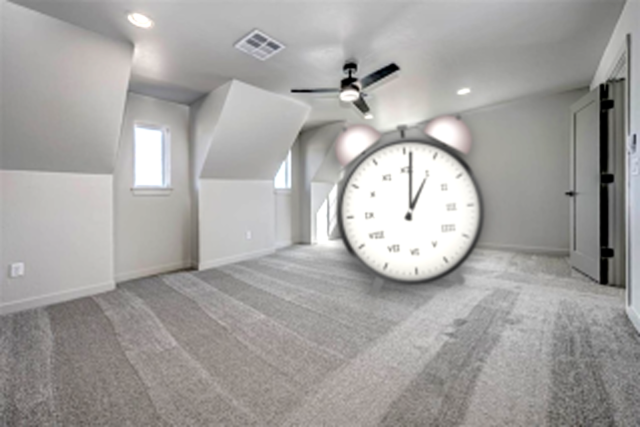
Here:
h=1 m=1
